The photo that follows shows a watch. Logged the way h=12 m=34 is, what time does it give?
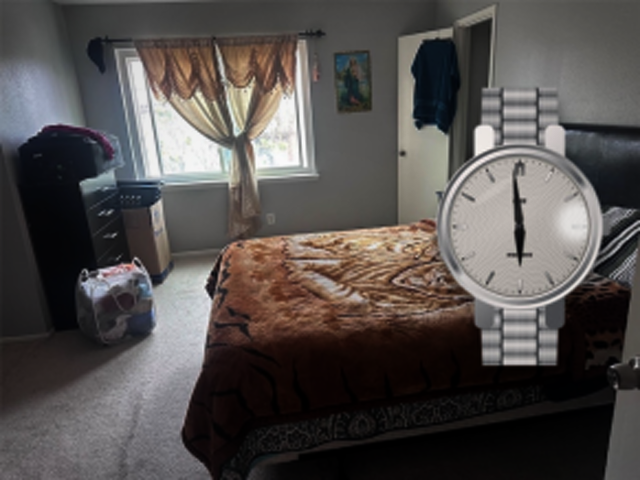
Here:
h=5 m=59
